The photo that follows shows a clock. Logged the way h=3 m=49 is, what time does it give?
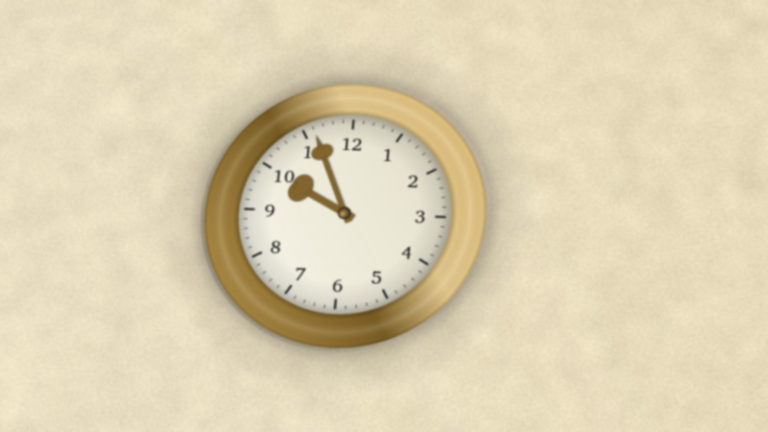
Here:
h=9 m=56
